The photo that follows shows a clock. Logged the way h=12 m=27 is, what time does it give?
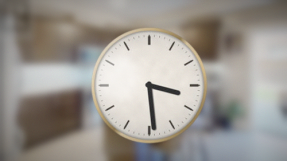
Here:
h=3 m=29
